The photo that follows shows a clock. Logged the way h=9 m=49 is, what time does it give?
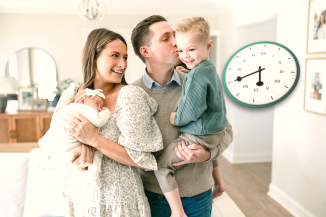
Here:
h=5 m=40
